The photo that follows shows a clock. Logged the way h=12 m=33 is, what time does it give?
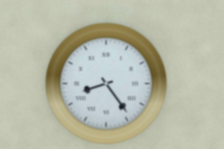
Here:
h=8 m=24
